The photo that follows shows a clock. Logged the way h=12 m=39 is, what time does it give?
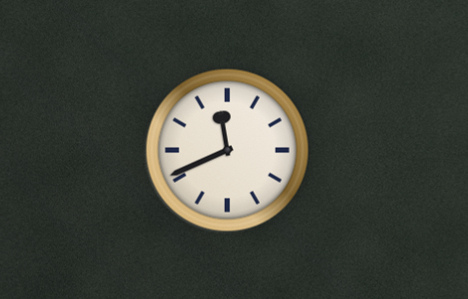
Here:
h=11 m=41
